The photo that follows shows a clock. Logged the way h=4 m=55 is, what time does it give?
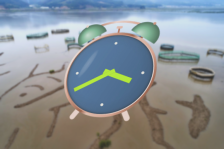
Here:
h=3 m=40
